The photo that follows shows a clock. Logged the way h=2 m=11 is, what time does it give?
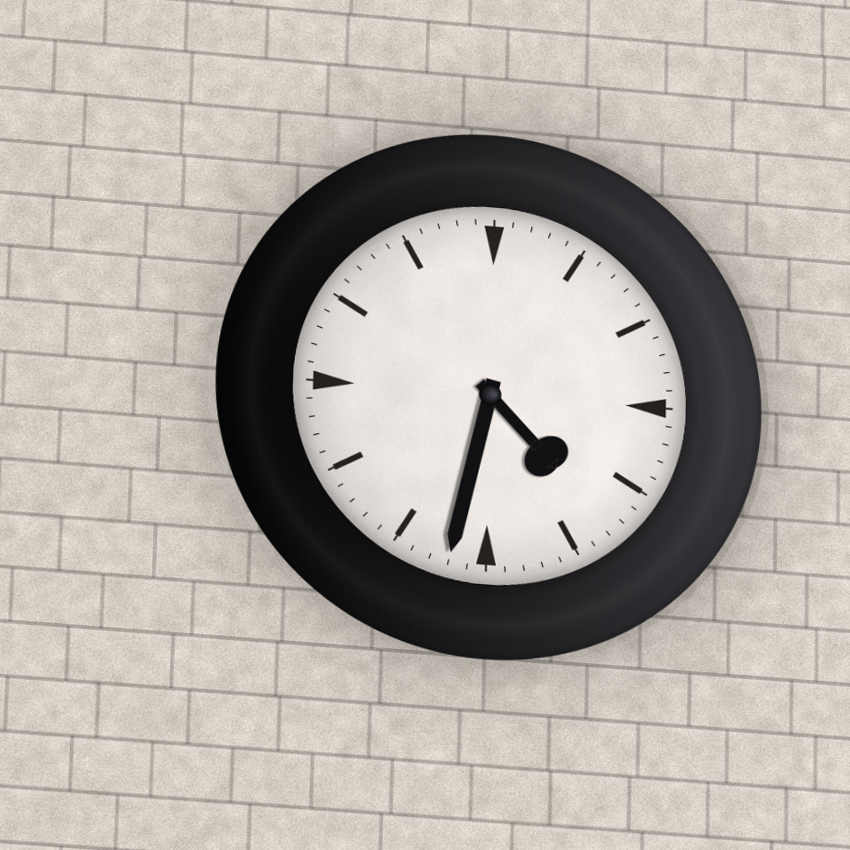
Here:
h=4 m=32
